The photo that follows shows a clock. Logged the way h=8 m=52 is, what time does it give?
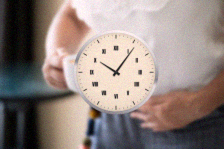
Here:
h=10 m=6
